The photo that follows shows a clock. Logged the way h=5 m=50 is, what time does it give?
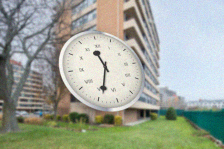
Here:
h=11 m=34
